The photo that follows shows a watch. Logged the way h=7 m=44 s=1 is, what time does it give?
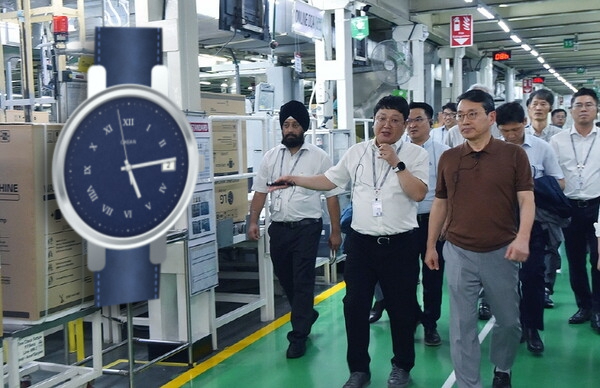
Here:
h=5 m=13 s=58
